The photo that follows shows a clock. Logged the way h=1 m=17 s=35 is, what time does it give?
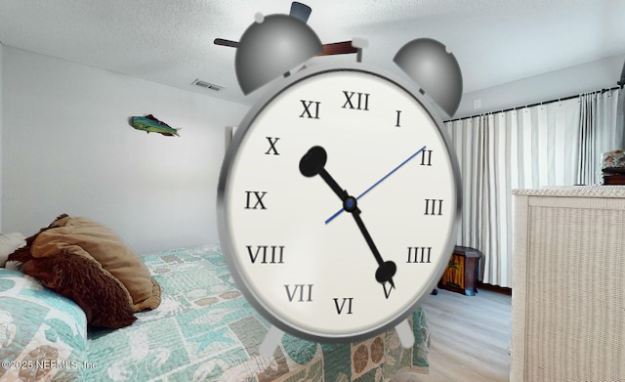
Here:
h=10 m=24 s=9
